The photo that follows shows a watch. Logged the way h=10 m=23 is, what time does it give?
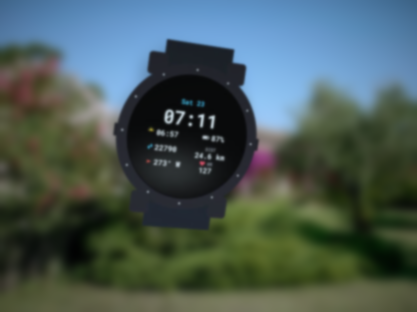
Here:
h=7 m=11
